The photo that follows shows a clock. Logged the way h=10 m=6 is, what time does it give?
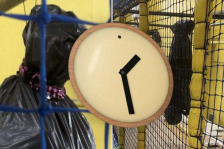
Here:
h=1 m=29
